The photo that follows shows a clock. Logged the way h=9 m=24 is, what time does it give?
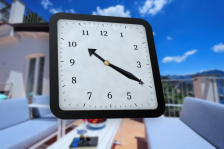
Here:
h=10 m=20
